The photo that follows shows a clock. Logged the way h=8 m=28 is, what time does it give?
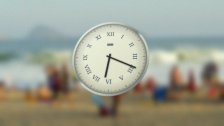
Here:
h=6 m=19
